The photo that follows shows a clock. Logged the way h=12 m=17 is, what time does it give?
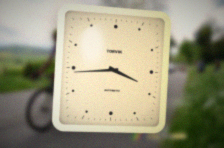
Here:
h=3 m=44
